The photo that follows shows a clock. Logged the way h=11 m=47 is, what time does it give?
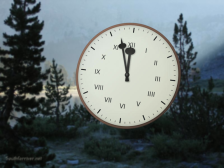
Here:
h=11 m=57
